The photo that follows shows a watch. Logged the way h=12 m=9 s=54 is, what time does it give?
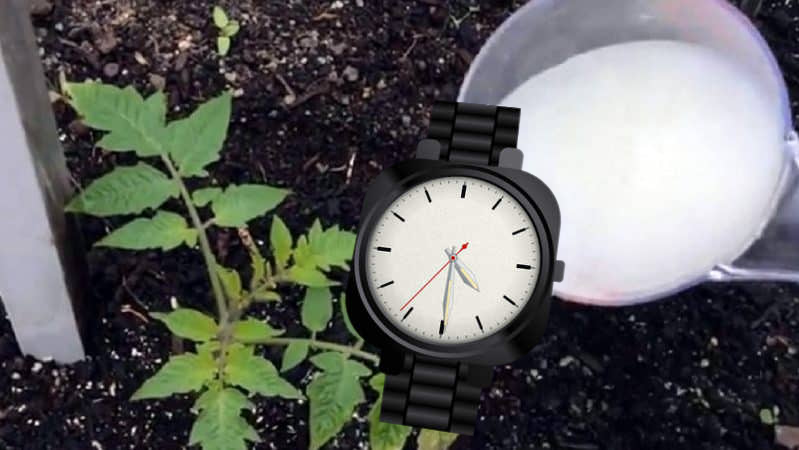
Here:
h=4 m=29 s=36
